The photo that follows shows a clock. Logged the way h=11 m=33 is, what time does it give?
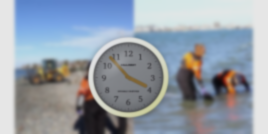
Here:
h=3 m=53
